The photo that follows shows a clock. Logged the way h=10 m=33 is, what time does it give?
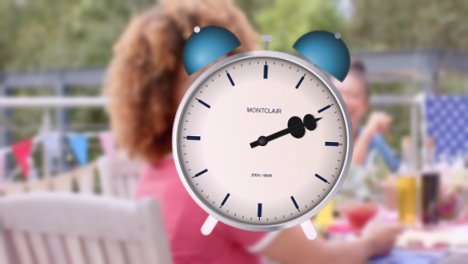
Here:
h=2 m=11
